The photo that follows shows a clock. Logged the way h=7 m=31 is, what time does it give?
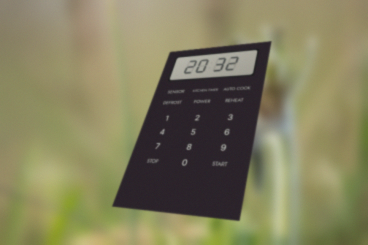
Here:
h=20 m=32
